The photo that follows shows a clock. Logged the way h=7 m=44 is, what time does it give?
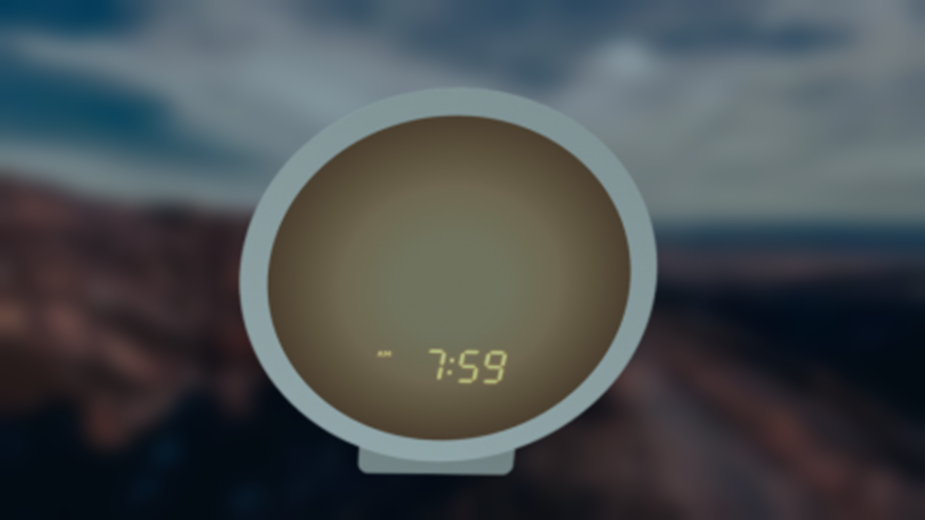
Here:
h=7 m=59
